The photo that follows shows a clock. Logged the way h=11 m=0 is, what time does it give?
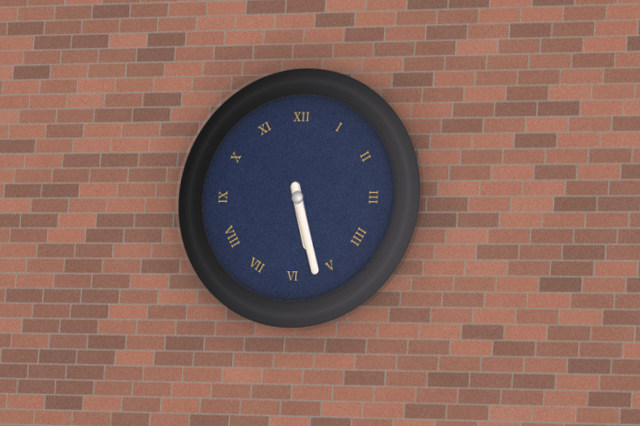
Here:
h=5 m=27
